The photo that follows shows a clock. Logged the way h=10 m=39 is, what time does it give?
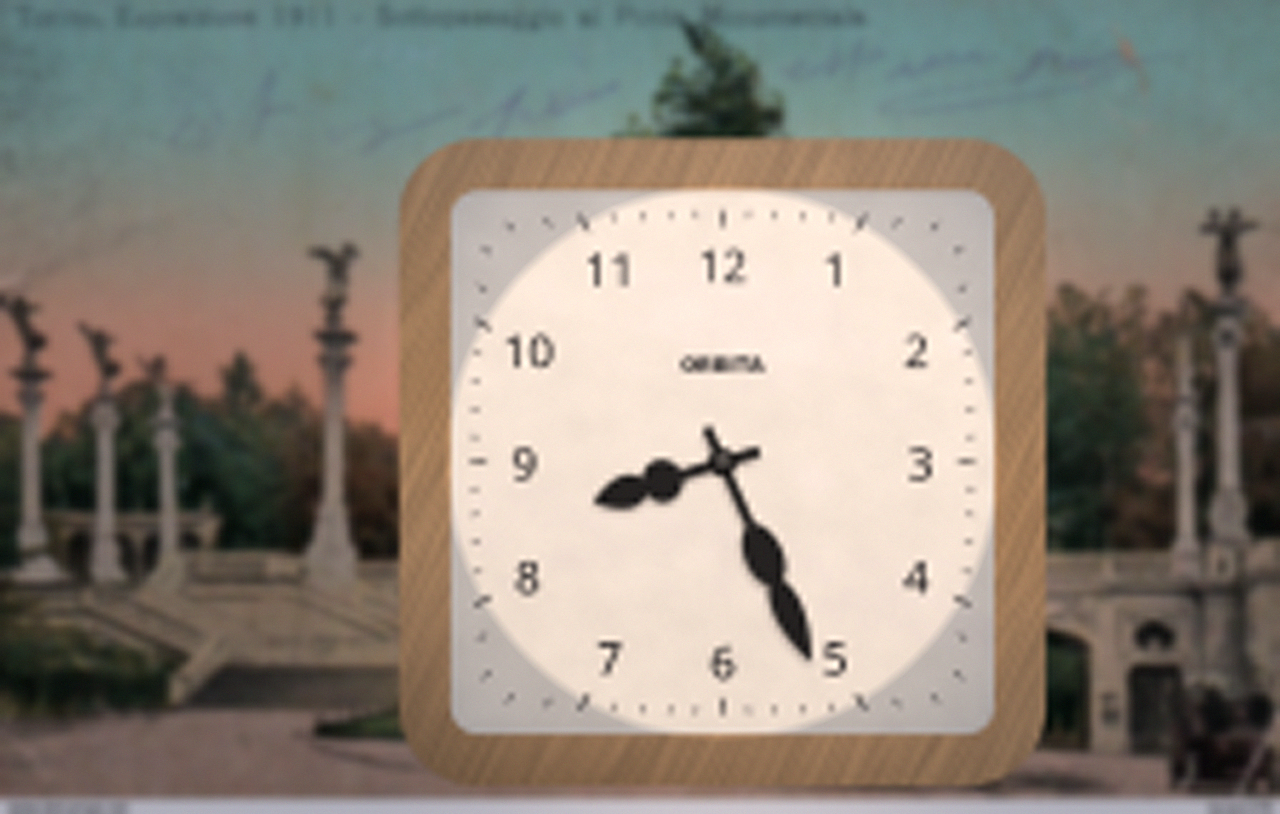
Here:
h=8 m=26
